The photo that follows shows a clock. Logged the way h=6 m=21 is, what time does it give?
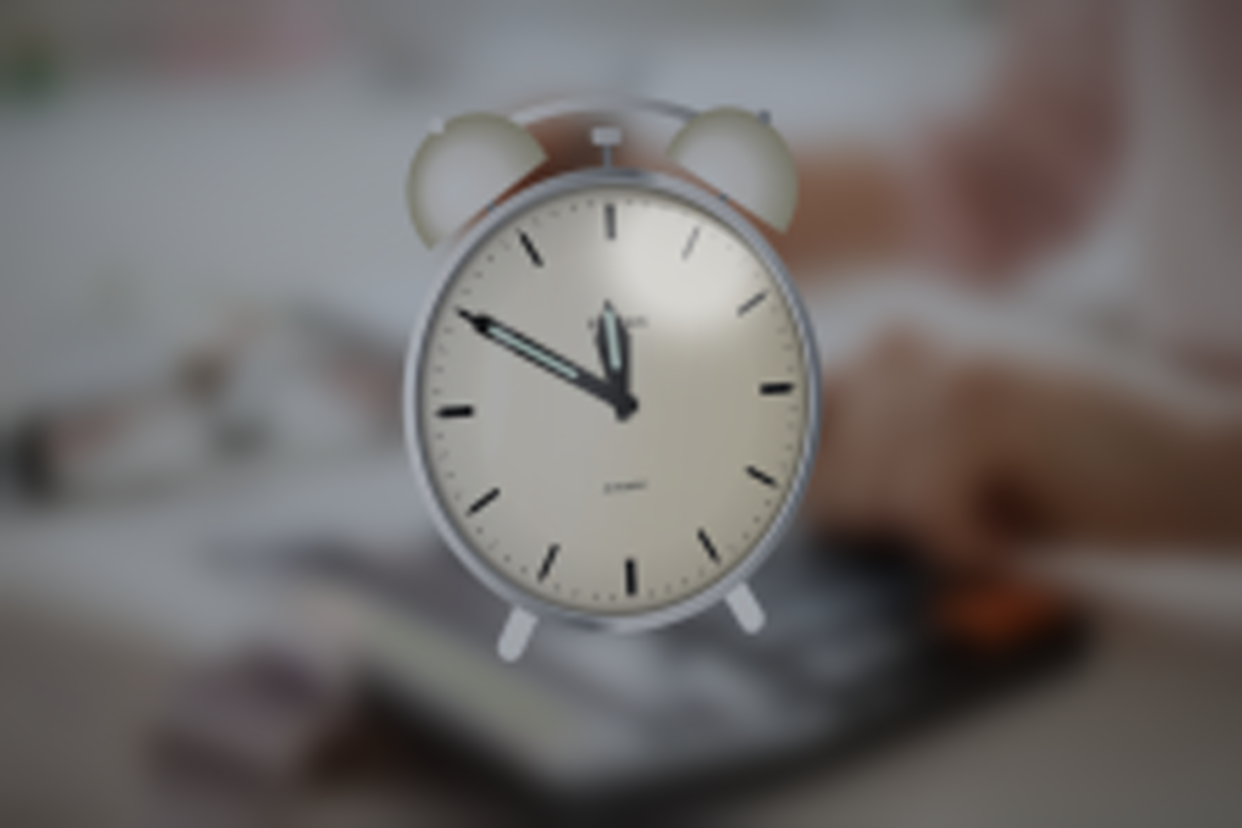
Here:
h=11 m=50
